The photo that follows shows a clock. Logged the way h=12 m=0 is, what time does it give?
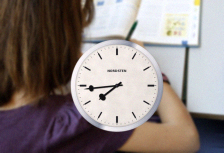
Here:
h=7 m=44
